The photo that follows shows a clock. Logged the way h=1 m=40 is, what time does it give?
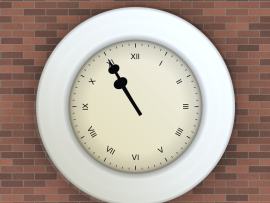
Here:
h=10 m=55
